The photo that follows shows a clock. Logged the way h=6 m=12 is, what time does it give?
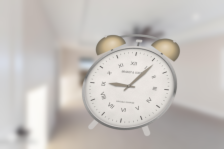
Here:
h=9 m=6
